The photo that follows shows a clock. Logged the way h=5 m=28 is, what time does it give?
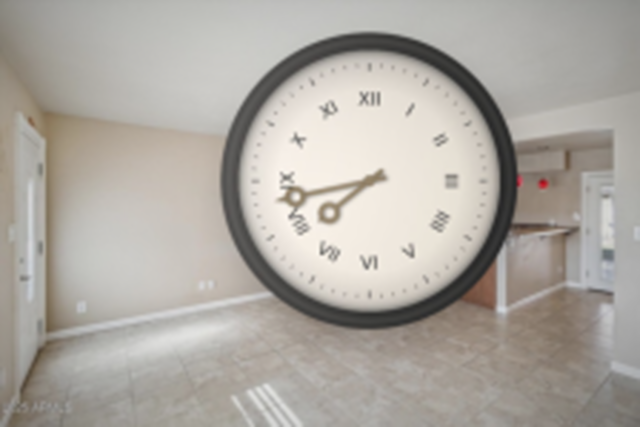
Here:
h=7 m=43
